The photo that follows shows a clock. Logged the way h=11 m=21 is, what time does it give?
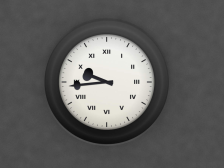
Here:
h=9 m=44
